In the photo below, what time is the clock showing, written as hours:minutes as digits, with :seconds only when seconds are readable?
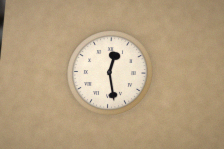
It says 12:28
